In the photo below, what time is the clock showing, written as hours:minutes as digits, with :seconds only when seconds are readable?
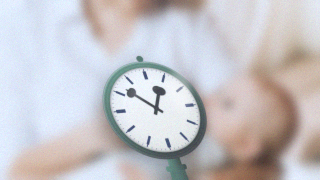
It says 12:52
